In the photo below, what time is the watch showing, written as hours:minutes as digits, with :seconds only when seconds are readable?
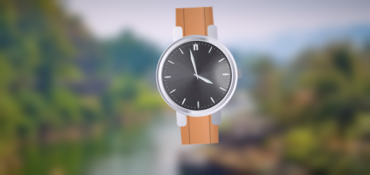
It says 3:58
